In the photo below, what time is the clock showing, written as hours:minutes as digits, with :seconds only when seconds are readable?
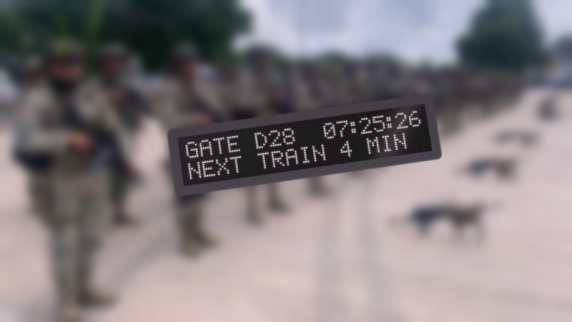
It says 7:25:26
